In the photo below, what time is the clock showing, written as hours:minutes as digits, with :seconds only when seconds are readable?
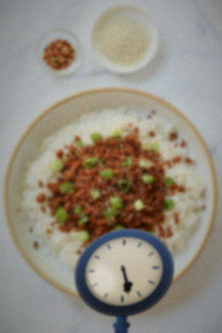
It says 5:28
